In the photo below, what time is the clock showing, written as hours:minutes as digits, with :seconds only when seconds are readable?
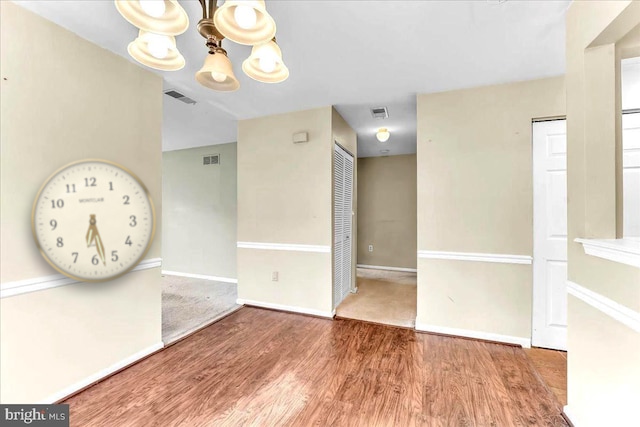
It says 6:28
